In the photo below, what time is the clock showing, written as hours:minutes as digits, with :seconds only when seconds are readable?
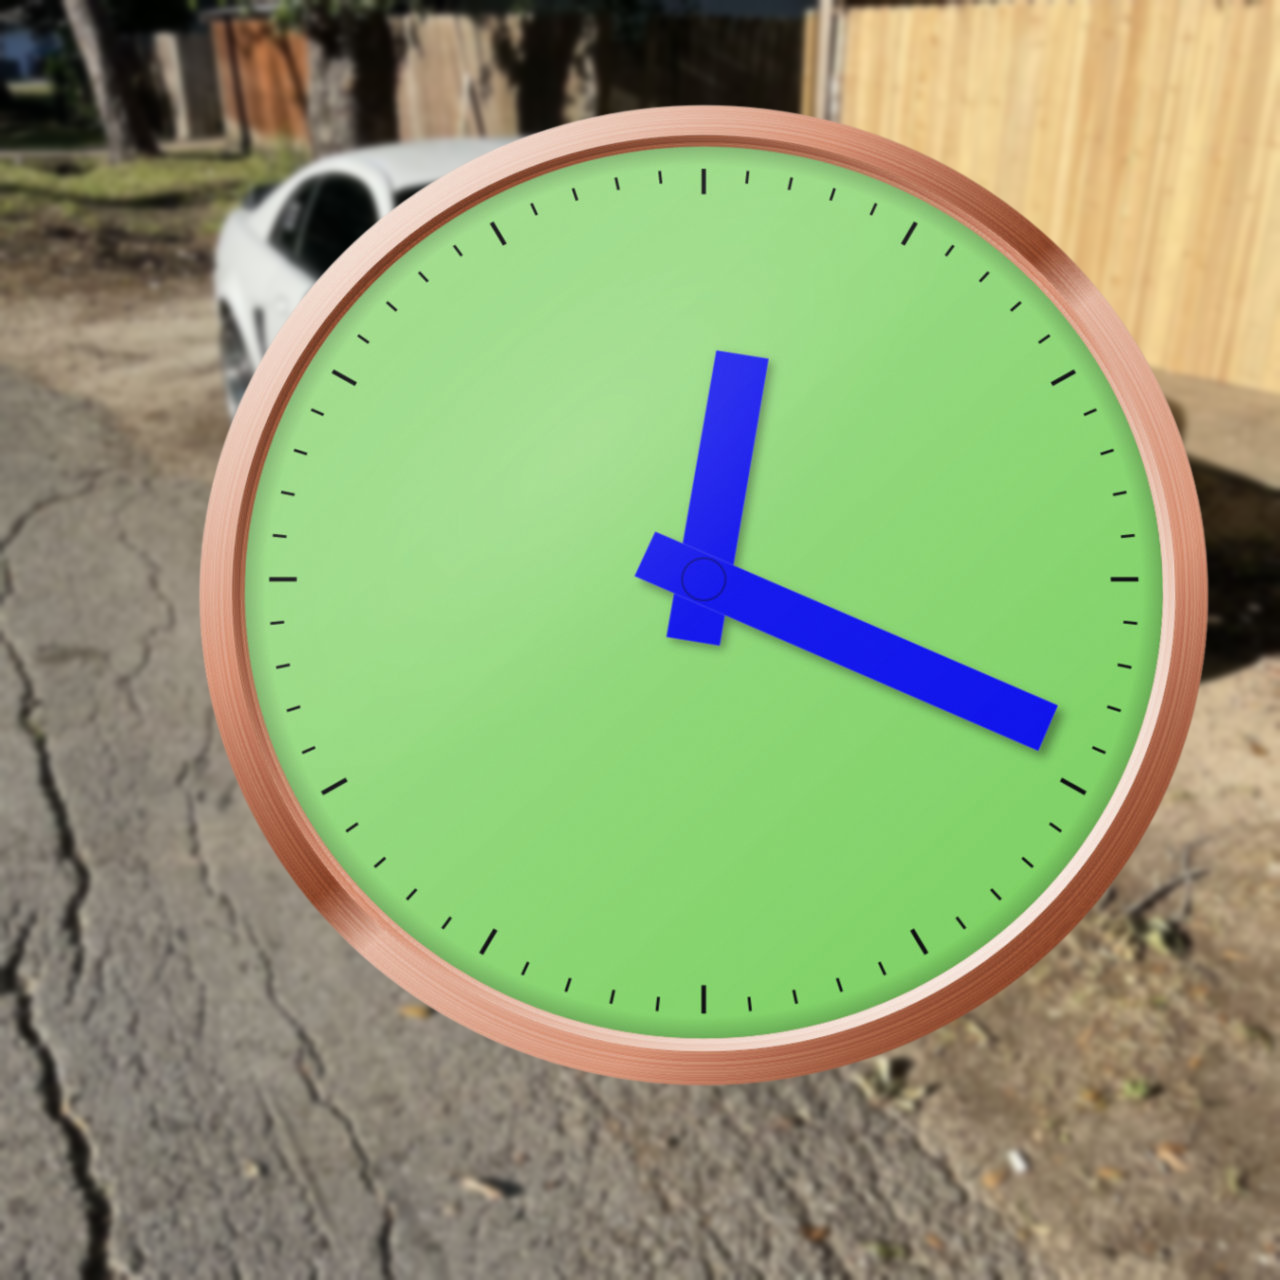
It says 12:19
